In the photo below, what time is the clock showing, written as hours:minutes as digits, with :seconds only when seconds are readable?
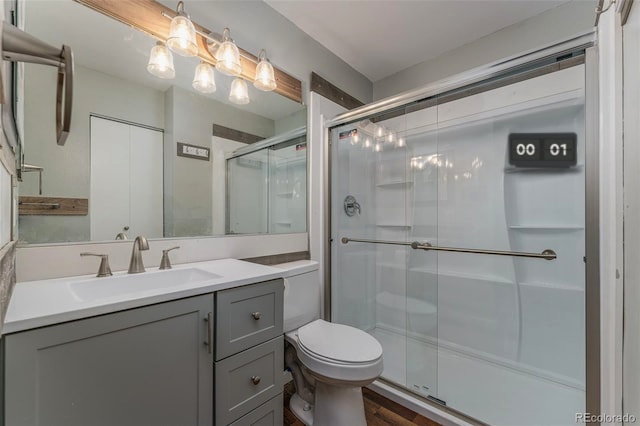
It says 0:01
